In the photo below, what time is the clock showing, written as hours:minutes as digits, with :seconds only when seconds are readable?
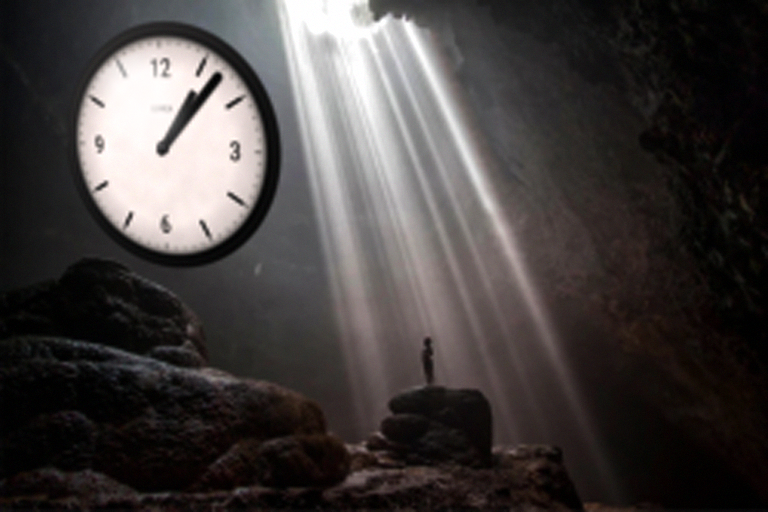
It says 1:07
